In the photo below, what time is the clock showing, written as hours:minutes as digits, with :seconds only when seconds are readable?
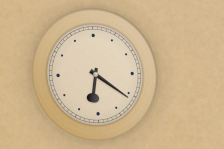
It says 6:21
